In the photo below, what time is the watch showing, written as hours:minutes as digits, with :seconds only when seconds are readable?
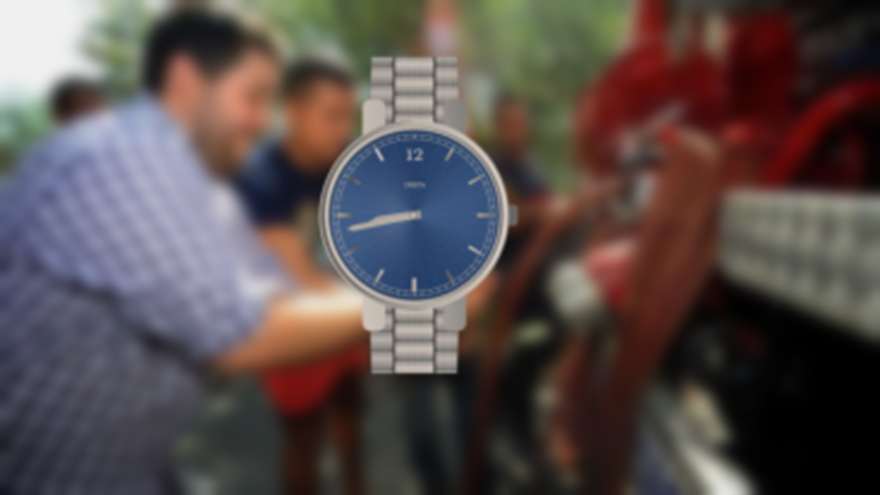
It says 8:43
